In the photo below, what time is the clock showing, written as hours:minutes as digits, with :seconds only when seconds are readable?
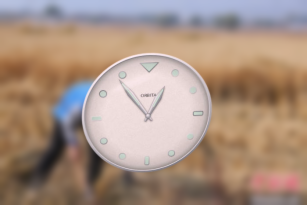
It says 12:54
